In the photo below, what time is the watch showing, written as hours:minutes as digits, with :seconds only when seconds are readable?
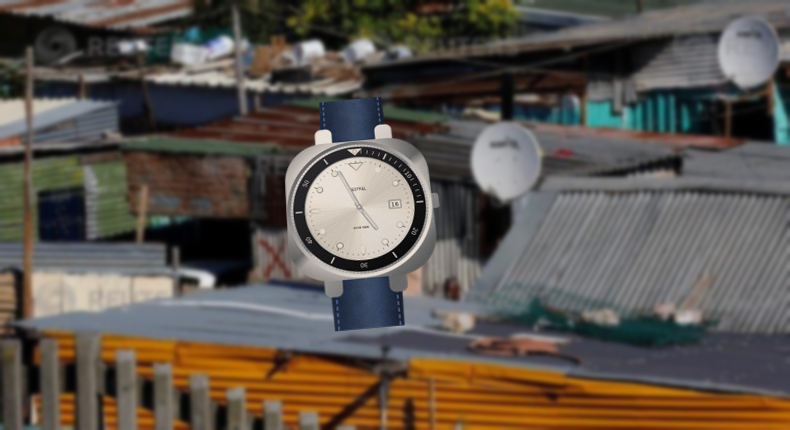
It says 4:56
